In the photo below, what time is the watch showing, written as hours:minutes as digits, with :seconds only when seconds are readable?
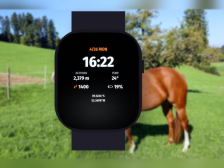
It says 16:22
